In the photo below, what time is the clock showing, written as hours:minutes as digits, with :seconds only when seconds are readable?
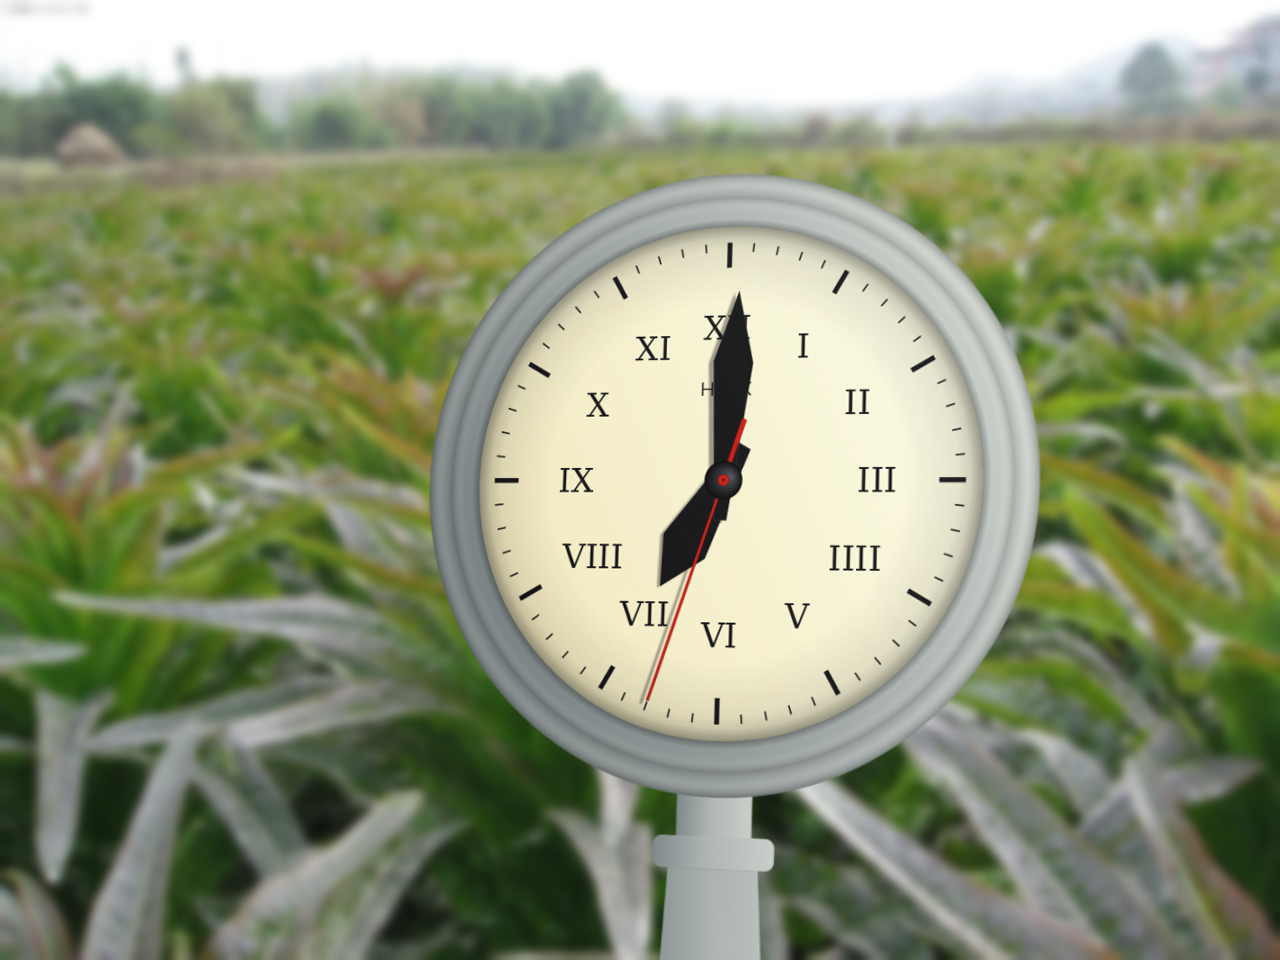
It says 7:00:33
